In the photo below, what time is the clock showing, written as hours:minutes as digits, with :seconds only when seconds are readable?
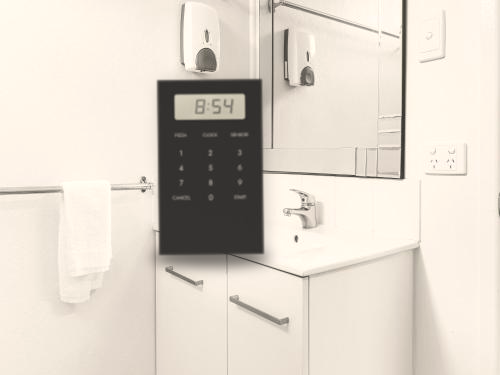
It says 8:54
